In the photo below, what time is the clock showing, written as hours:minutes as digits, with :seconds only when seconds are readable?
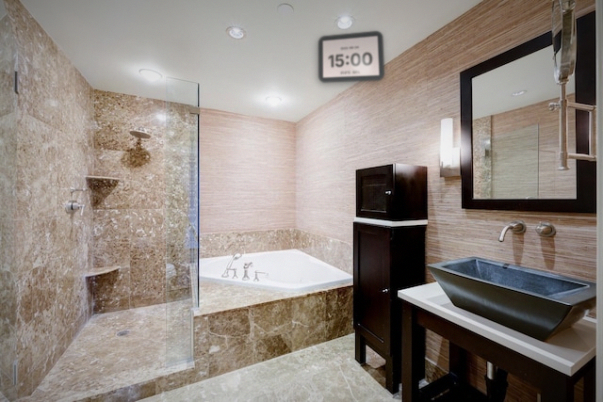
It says 15:00
